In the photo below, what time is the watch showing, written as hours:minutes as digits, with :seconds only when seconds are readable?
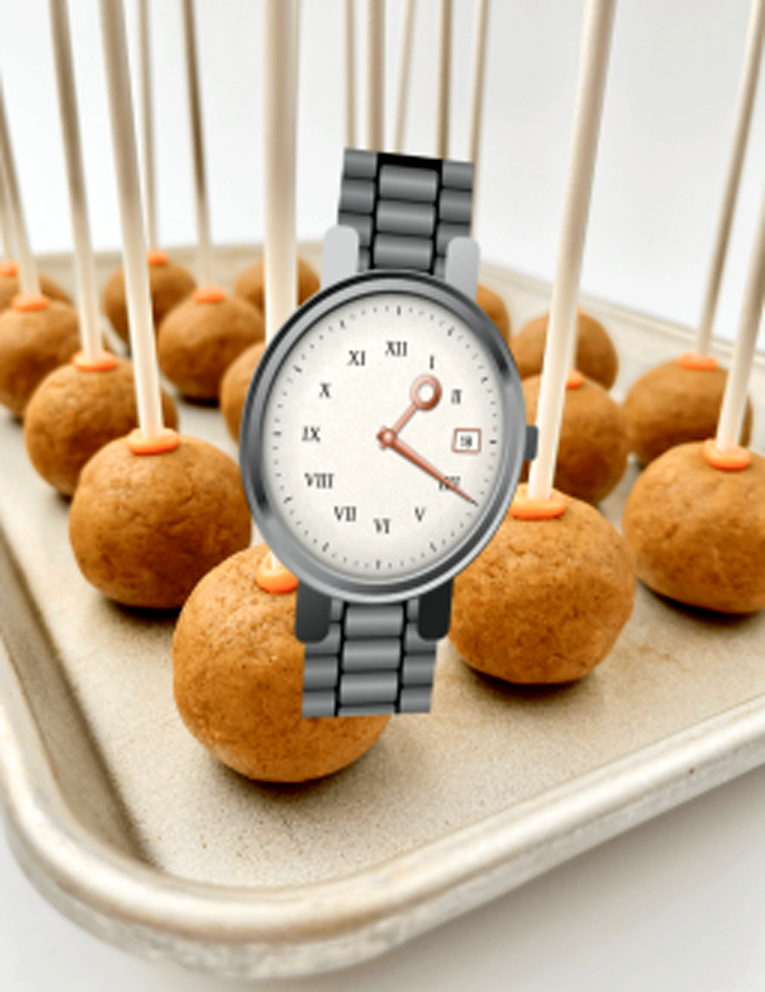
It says 1:20
